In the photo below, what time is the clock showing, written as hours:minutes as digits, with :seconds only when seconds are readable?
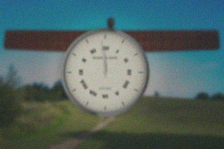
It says 11:59
